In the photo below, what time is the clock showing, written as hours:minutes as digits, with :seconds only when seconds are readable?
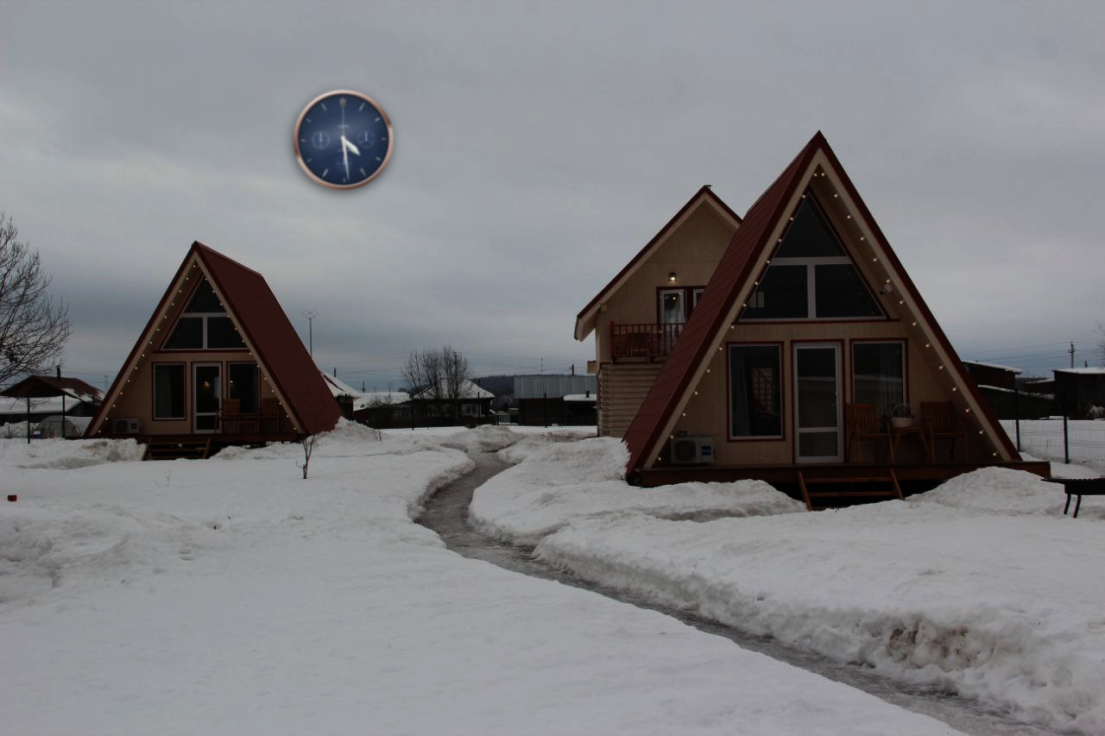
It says 4:29
